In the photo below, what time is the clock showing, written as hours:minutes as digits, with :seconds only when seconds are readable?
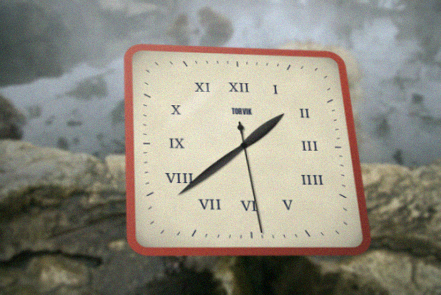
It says 1:38:29
